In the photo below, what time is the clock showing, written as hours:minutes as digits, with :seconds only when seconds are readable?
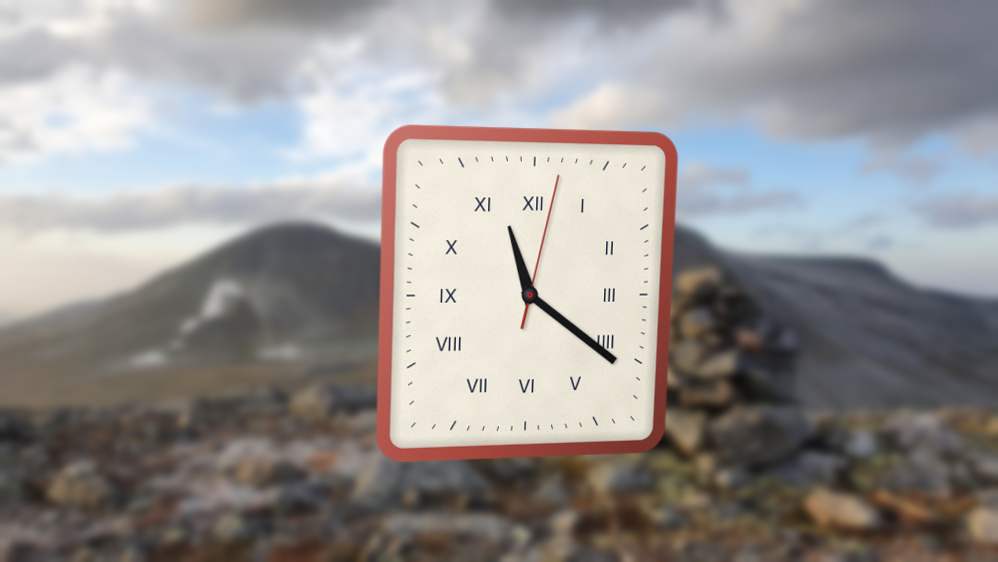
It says 11:21:02
